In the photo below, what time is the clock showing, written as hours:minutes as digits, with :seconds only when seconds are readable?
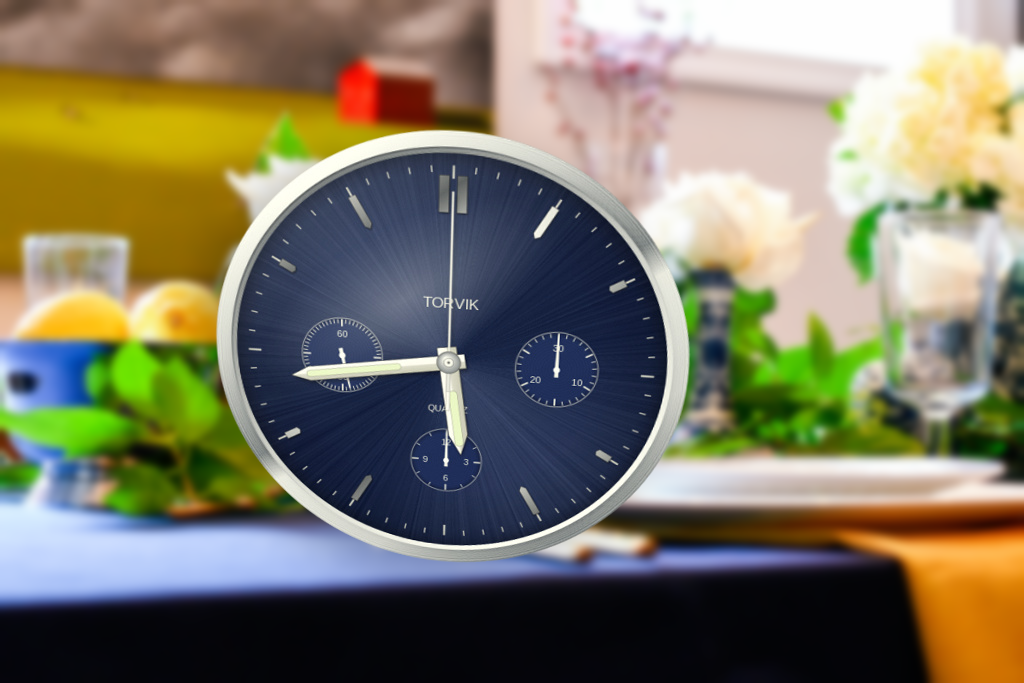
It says 5:43:28
